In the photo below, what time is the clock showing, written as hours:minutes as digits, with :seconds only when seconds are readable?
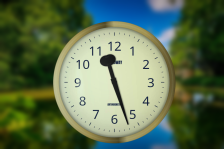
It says 11:27
